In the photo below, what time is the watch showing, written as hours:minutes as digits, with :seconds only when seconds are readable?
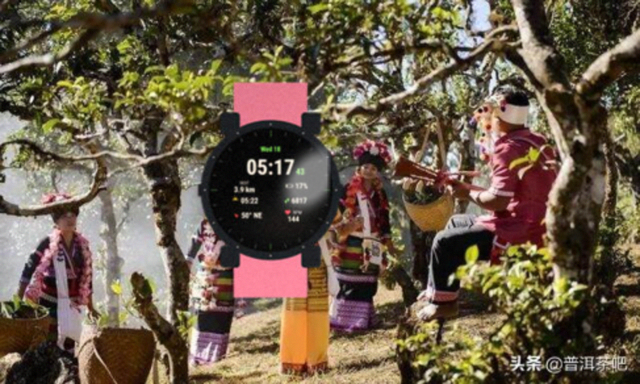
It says 5:17
